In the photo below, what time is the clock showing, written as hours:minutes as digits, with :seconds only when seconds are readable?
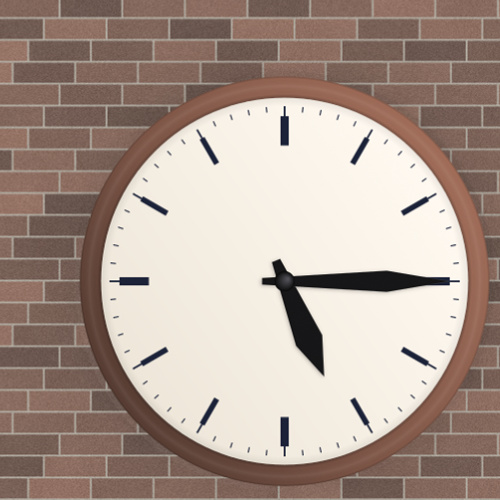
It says 5:15
